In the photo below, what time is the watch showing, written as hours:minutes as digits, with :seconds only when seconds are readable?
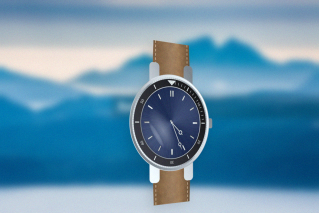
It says 4:26
